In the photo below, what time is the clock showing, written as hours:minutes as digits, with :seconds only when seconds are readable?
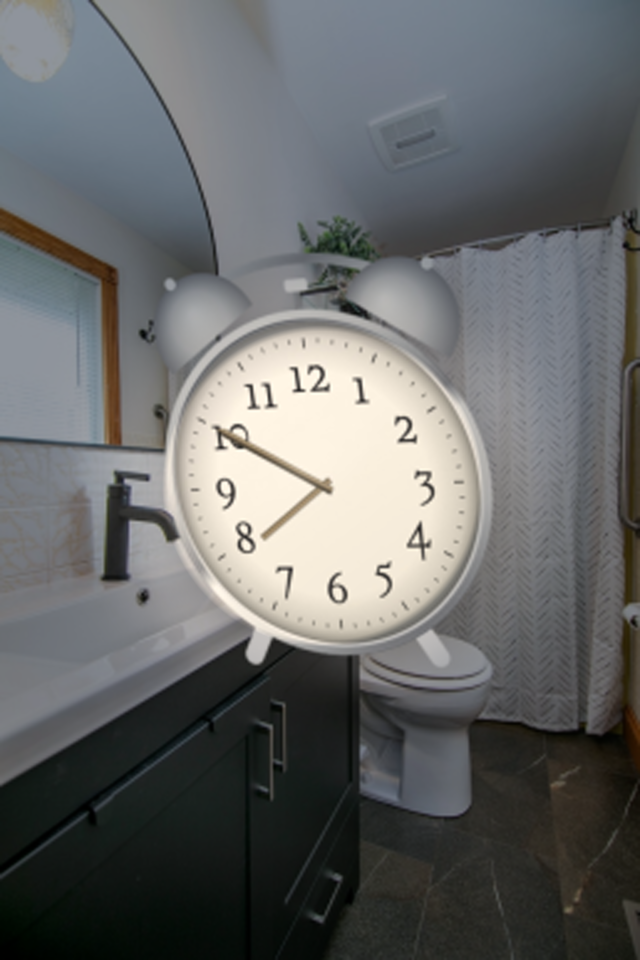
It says 7:50
